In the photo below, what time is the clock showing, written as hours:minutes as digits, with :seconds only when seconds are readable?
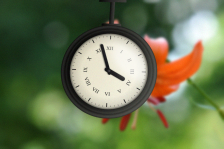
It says 3:57
